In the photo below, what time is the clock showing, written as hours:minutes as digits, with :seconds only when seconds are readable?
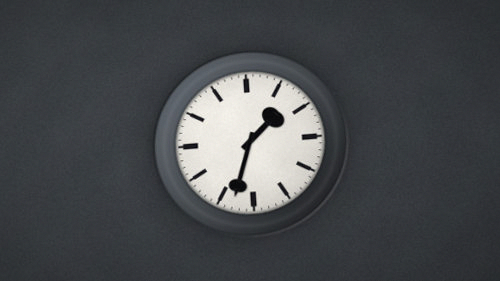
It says 1:33
